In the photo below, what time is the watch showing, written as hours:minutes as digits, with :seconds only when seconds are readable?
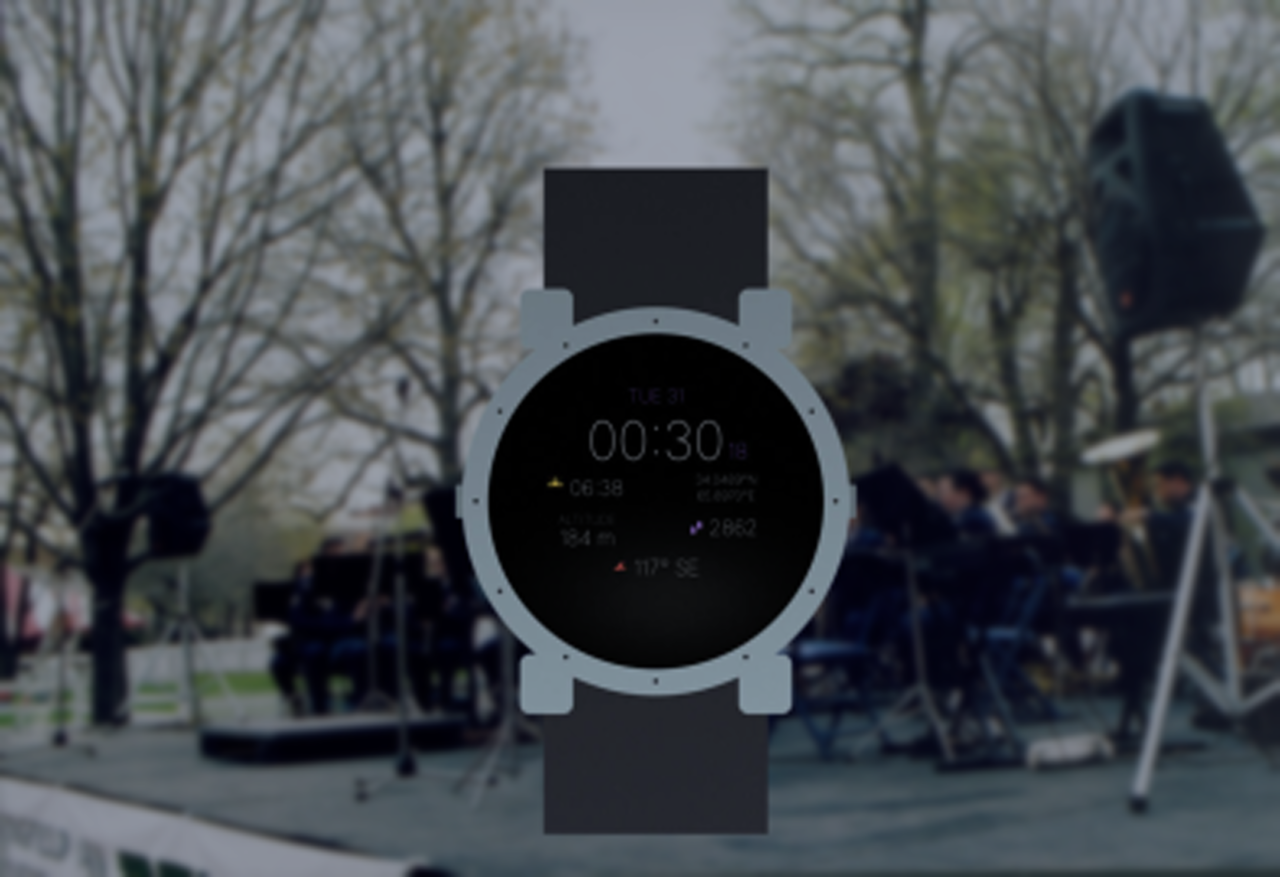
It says 0:30
